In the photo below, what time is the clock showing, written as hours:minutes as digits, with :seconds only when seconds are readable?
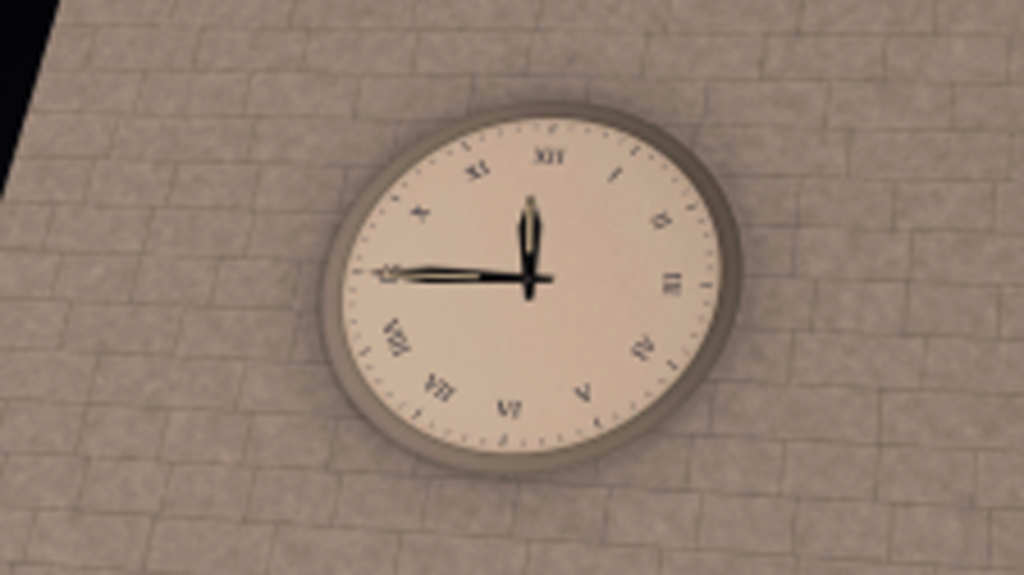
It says 11:45
